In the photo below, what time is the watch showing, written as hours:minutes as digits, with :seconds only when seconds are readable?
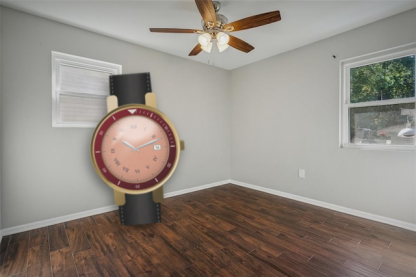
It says 10:12
